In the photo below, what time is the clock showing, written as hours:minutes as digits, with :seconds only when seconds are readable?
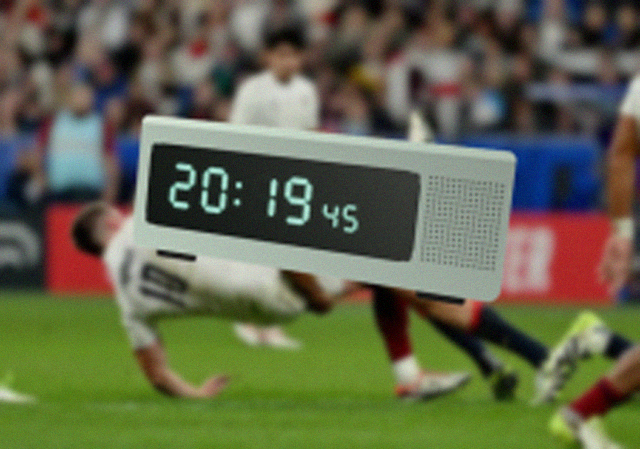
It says 20:19:45
